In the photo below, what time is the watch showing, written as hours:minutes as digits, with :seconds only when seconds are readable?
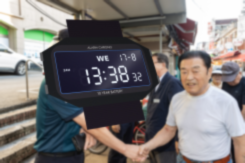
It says 13:38
